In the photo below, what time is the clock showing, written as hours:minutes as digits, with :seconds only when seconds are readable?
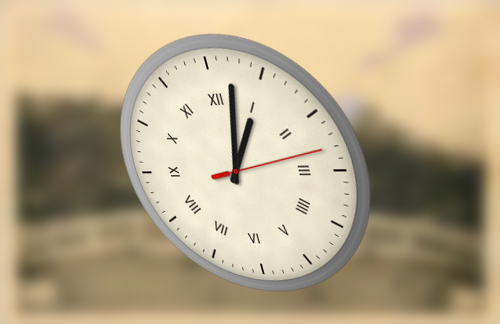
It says 1:02:13
